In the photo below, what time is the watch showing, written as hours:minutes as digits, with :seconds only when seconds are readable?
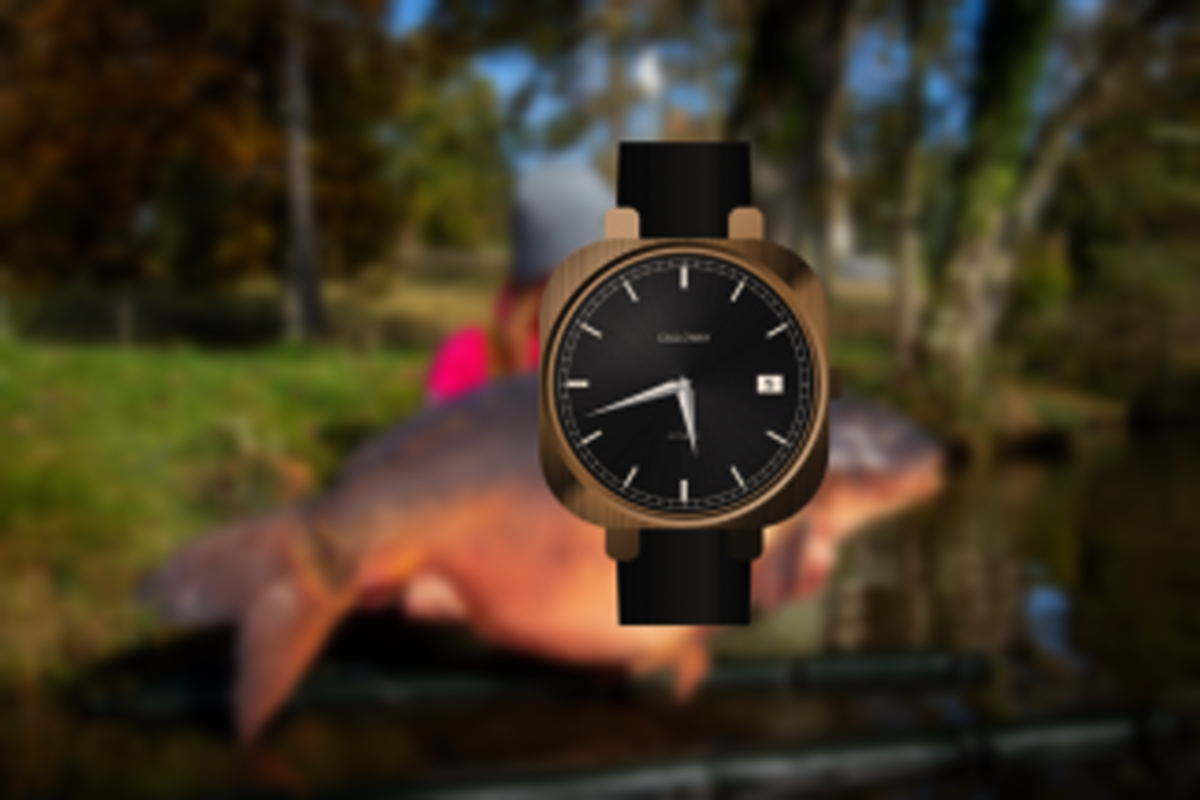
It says 5:42
